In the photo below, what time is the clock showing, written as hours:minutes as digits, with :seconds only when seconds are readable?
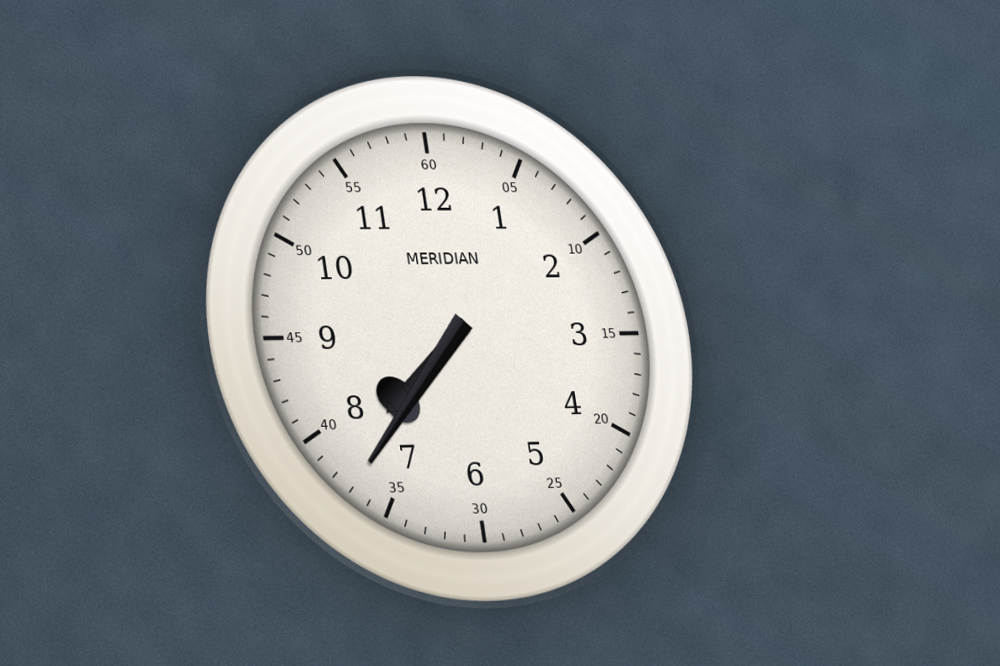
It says 7:37
